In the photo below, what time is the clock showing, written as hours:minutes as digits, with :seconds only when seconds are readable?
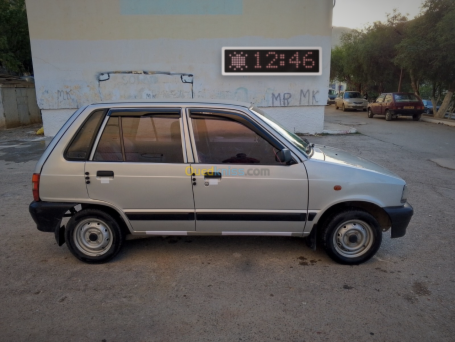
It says 12:46
